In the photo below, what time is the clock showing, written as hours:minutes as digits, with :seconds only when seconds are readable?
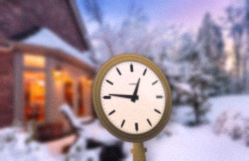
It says 12:46
